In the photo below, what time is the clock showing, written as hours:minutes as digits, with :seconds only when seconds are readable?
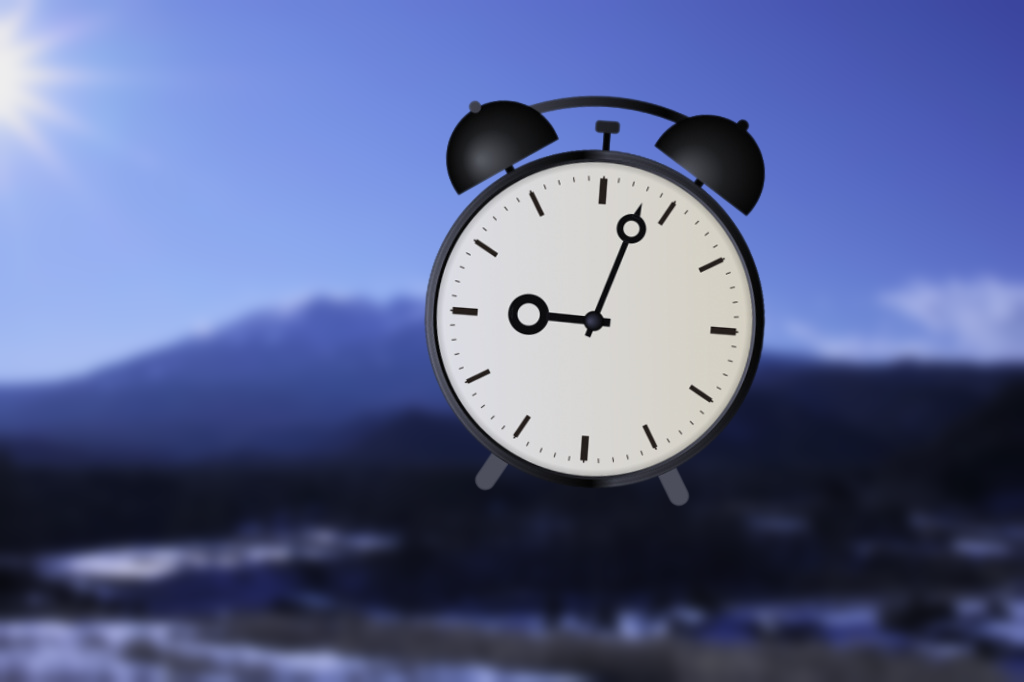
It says 9:03
